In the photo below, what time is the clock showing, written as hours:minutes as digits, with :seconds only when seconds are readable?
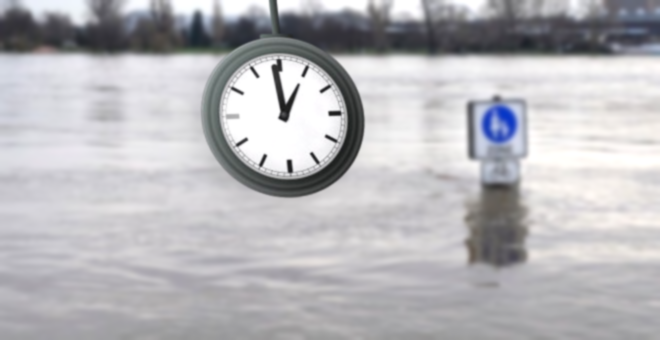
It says 12:59
